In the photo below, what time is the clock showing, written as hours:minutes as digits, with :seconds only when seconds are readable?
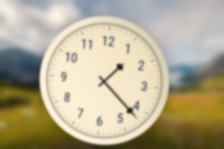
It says 1:22
